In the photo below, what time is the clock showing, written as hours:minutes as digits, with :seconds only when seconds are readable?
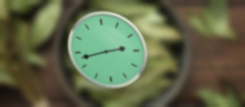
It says 2:43
